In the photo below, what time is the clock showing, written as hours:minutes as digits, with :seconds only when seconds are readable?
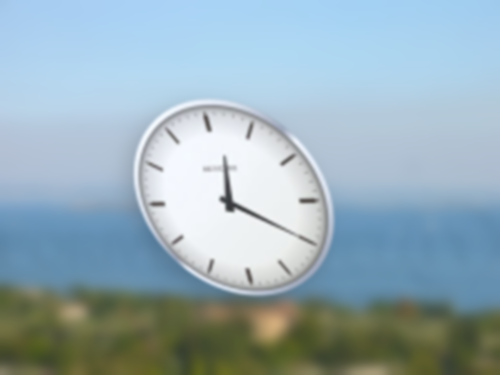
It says 12:20
